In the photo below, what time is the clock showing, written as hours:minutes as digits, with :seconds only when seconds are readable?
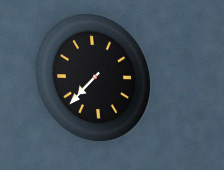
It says 7:38
